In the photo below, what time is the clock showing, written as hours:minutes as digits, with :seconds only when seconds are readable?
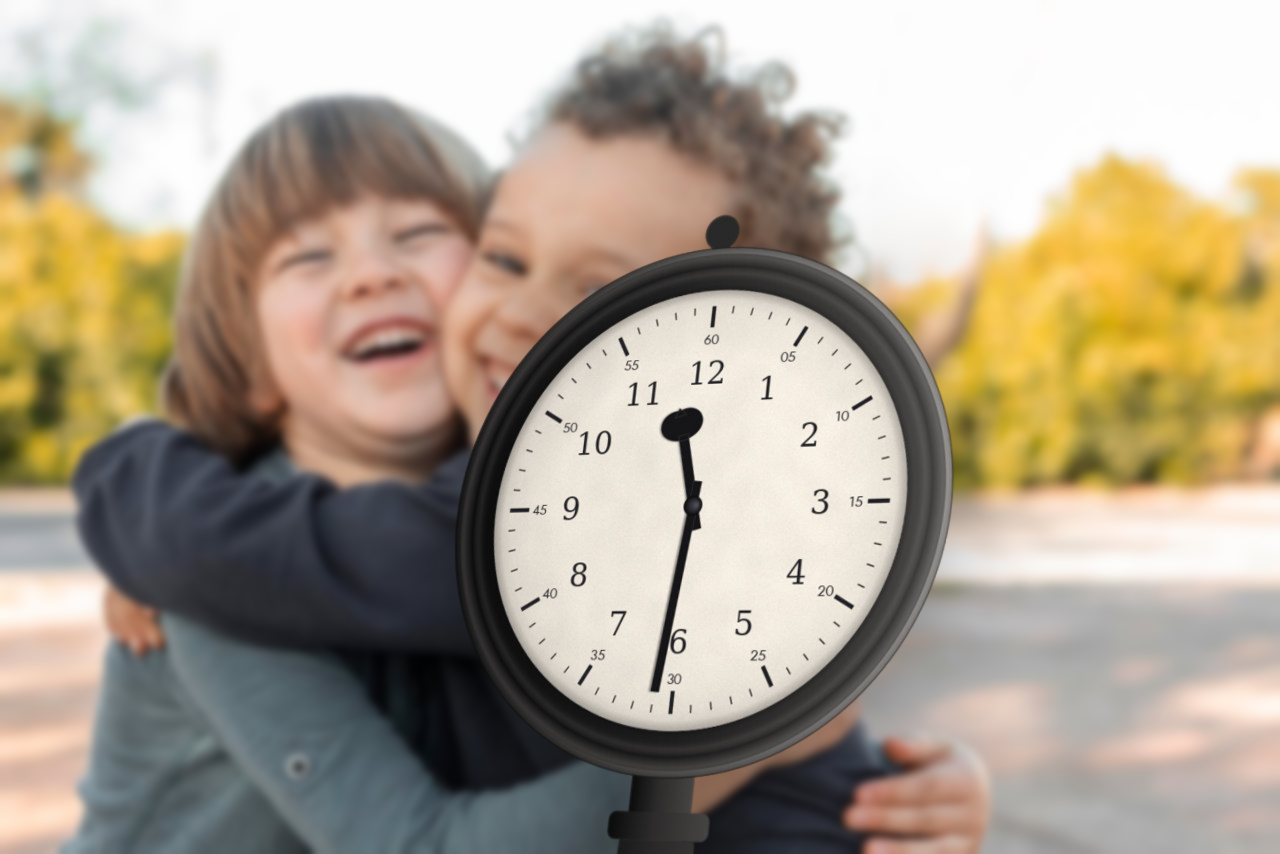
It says 11:31
